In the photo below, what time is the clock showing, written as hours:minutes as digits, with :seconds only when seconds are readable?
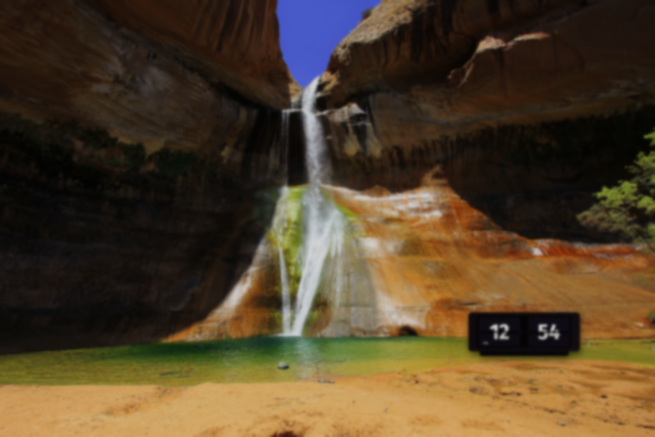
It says 12:54
